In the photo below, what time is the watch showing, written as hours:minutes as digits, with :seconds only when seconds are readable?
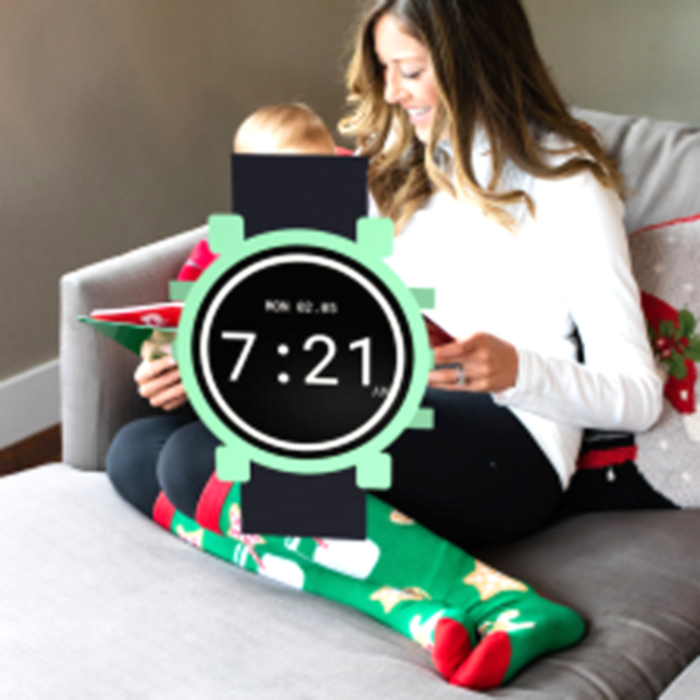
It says 7:21
